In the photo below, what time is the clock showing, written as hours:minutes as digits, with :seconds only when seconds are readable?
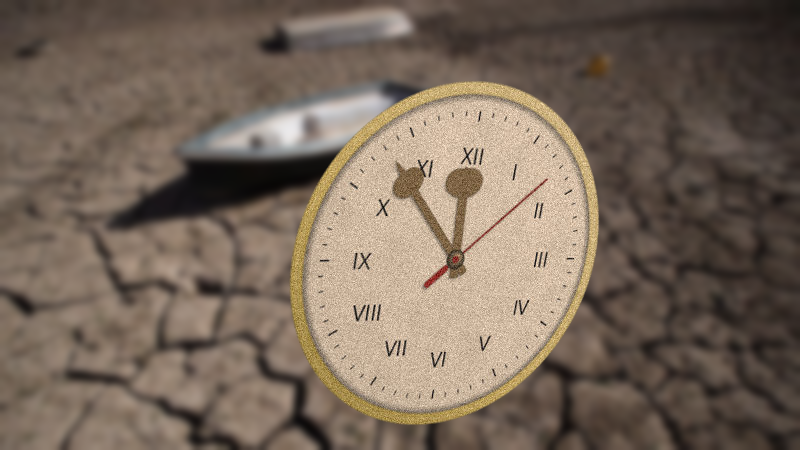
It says 11:53:08
